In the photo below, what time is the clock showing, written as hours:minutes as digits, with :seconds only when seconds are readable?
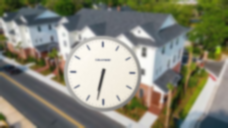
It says 6:32
